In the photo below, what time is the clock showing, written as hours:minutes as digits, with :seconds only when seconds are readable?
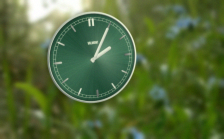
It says 2:05
